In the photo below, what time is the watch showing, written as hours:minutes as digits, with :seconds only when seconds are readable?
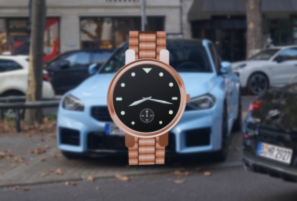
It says 8:17
